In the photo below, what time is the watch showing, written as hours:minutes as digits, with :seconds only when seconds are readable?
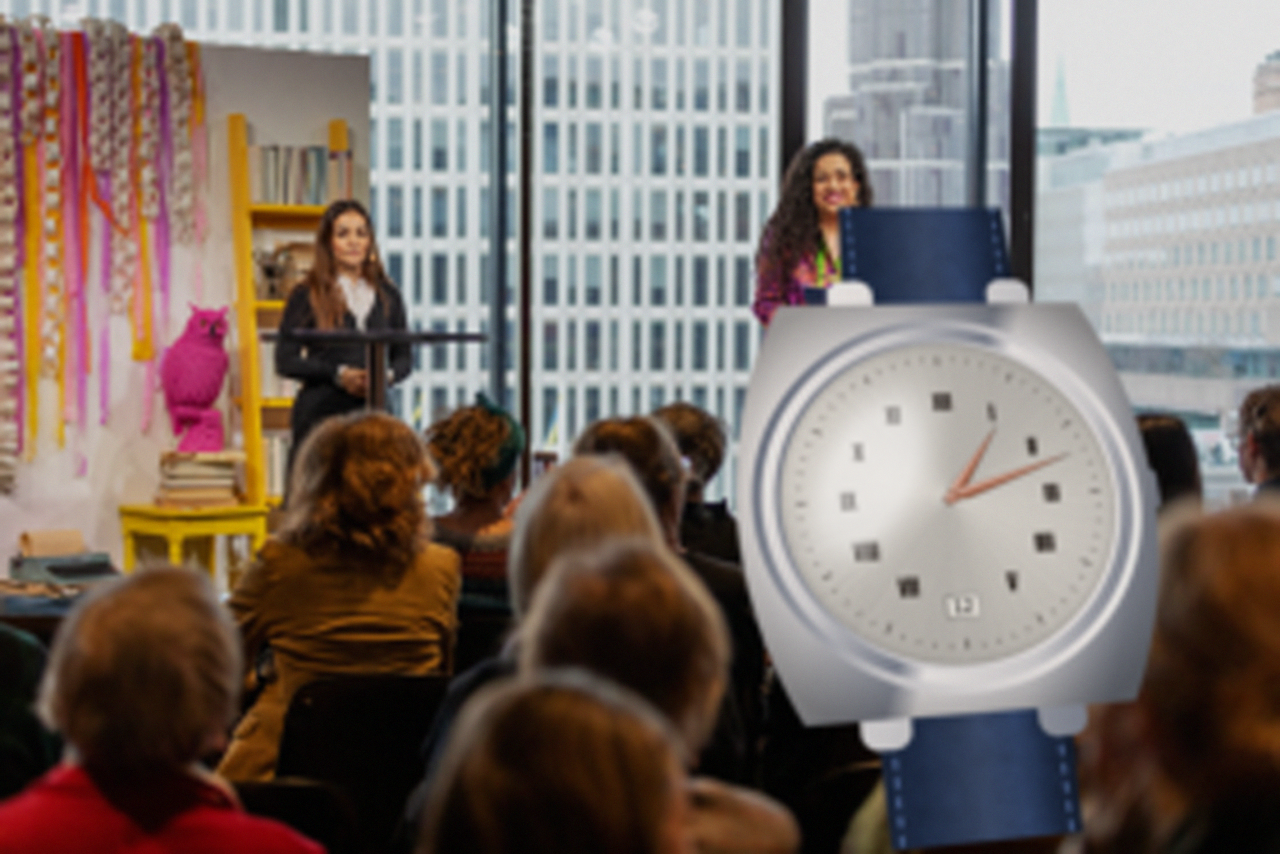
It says 1:12
